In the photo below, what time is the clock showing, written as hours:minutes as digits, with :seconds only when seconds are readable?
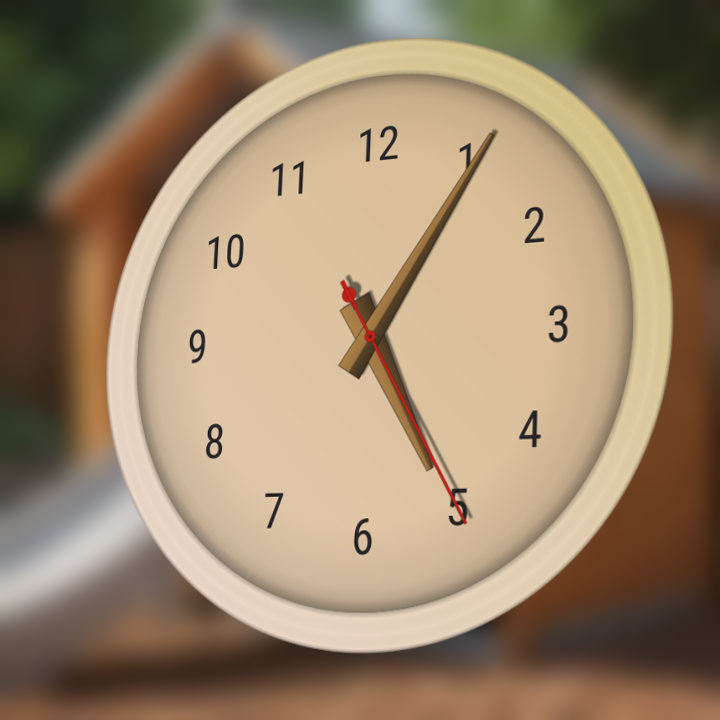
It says 5:05:25
